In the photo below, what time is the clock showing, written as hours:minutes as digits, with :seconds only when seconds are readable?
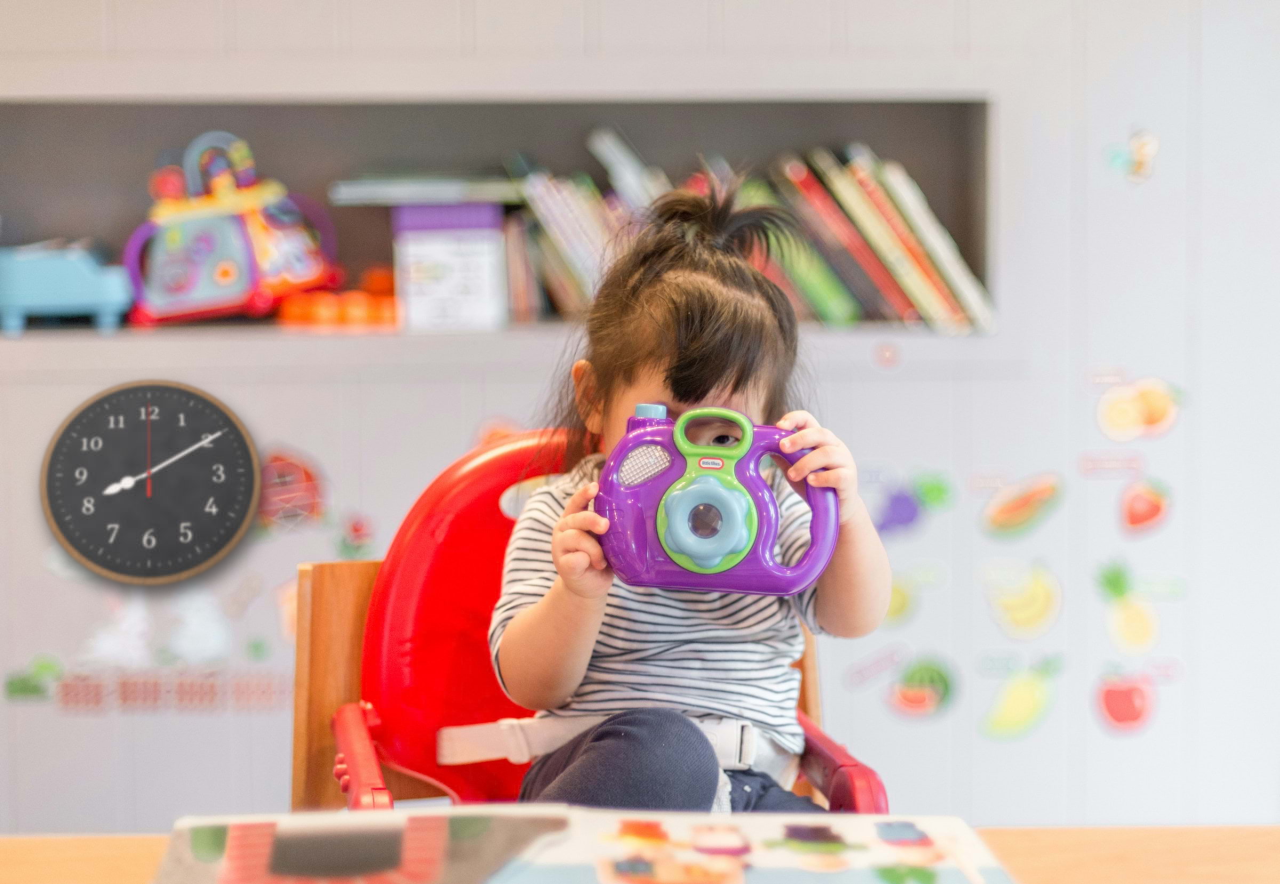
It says 8:10:00
